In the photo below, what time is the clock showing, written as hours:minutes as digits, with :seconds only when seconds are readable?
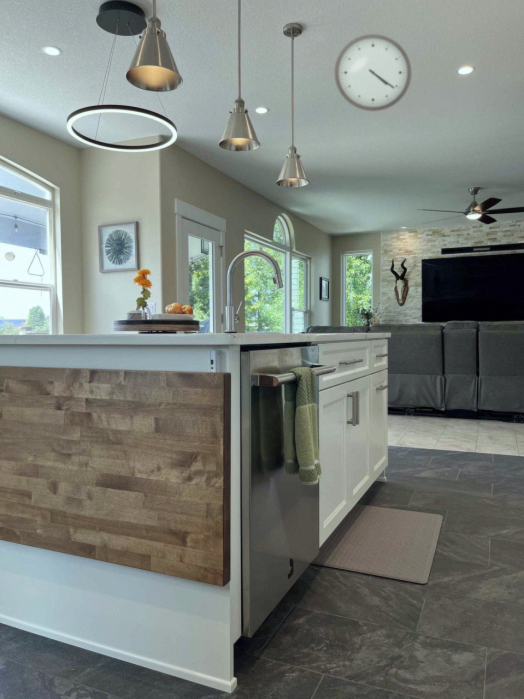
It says 4:21
